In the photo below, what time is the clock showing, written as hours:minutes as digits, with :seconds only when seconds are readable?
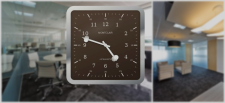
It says 4:48
